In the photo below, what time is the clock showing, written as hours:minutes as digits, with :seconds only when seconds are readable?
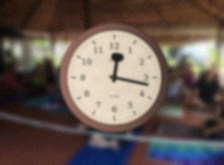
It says 12:17
